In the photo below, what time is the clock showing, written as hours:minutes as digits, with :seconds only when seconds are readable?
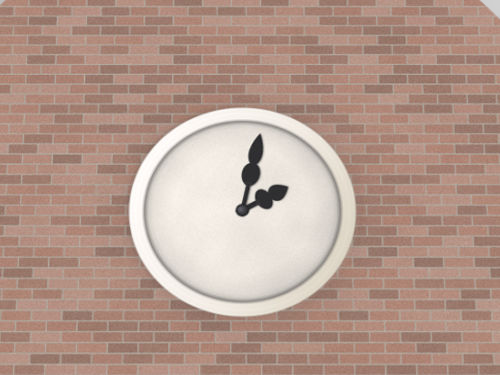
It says 2:02
